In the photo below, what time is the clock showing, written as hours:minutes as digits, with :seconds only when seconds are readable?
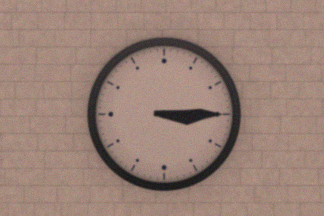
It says 3:15
